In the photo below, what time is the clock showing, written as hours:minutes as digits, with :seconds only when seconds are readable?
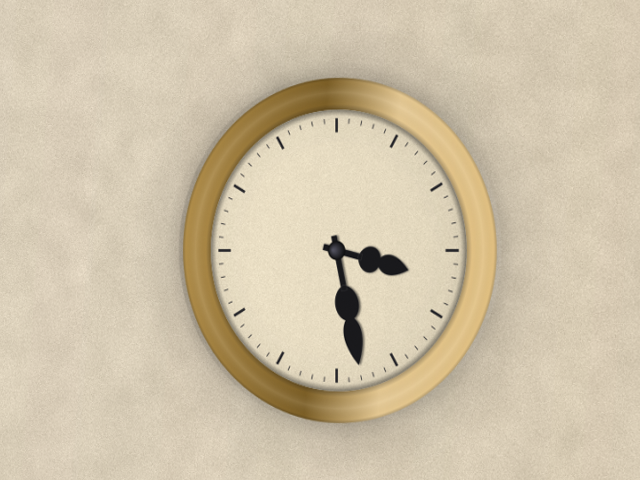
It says 3:28
